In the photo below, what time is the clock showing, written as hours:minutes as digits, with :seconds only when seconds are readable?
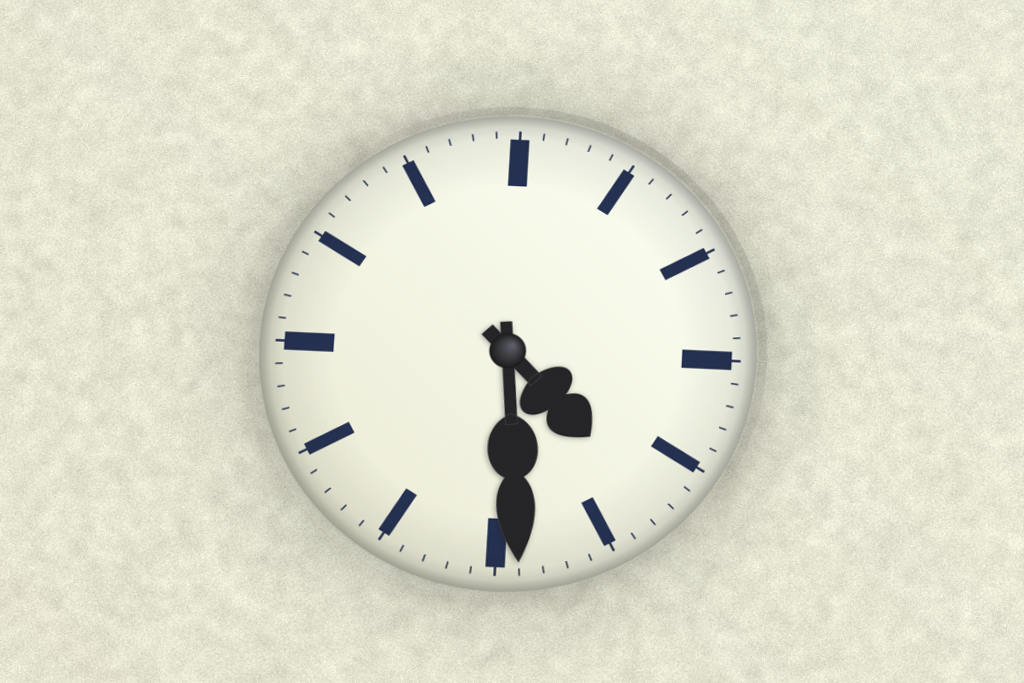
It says 4:29
